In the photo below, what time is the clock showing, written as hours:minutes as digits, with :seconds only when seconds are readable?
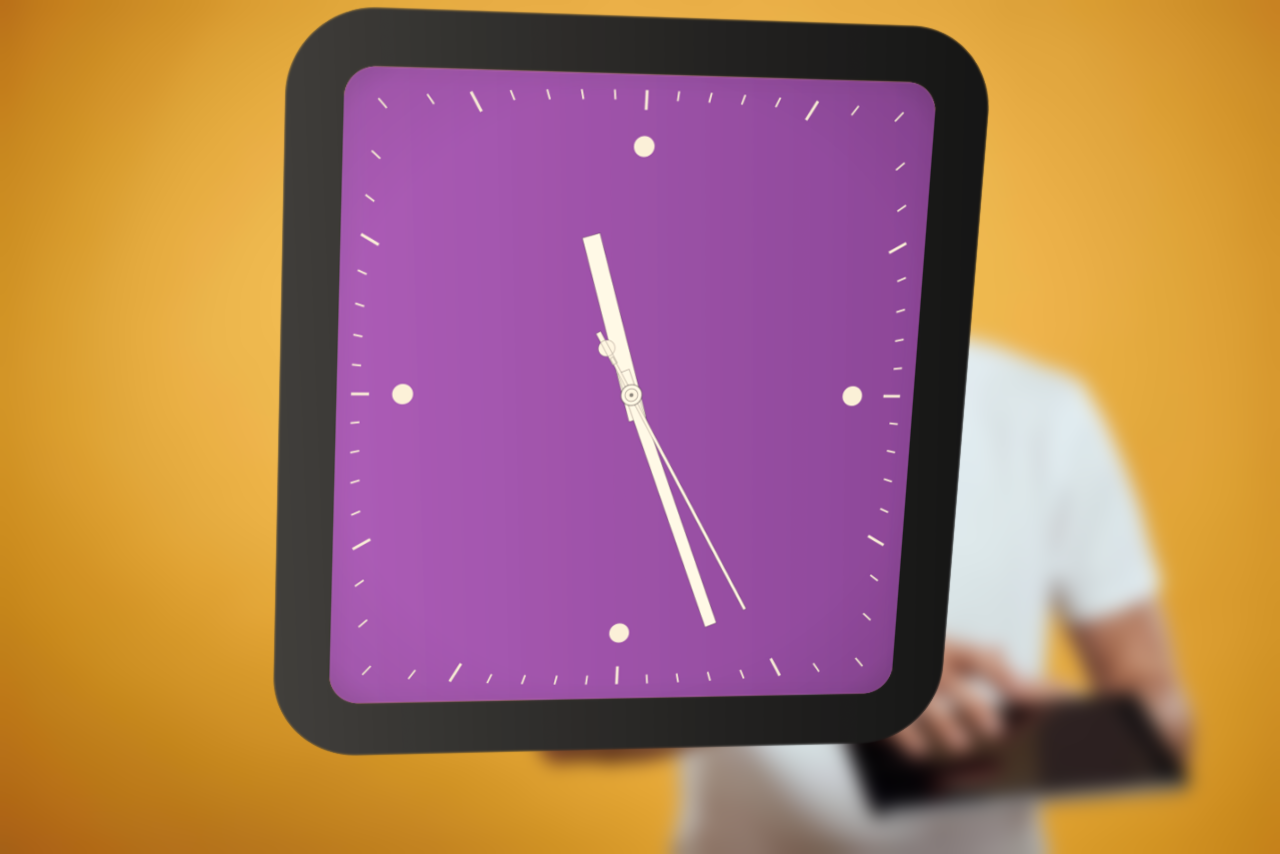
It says 11:26:25
